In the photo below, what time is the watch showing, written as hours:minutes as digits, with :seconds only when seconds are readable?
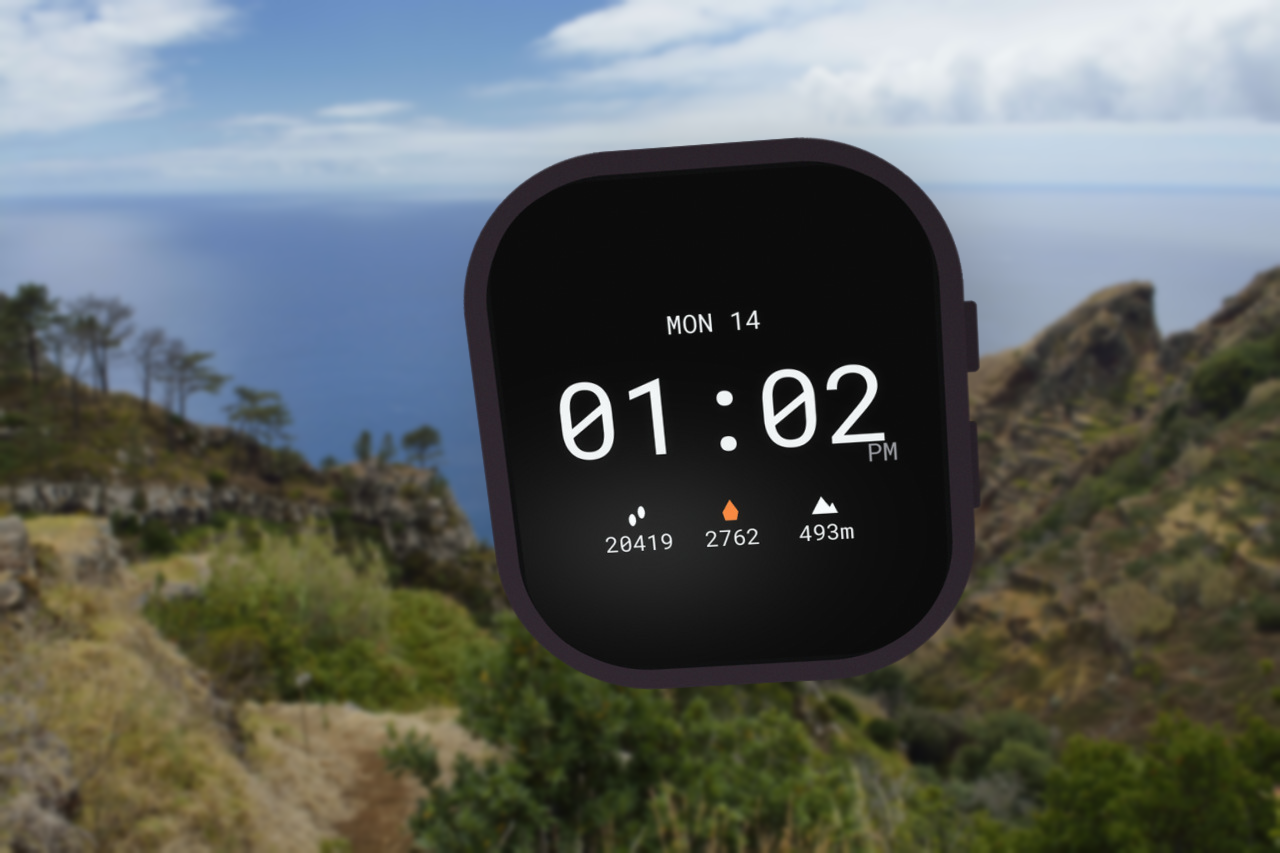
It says 1:02
